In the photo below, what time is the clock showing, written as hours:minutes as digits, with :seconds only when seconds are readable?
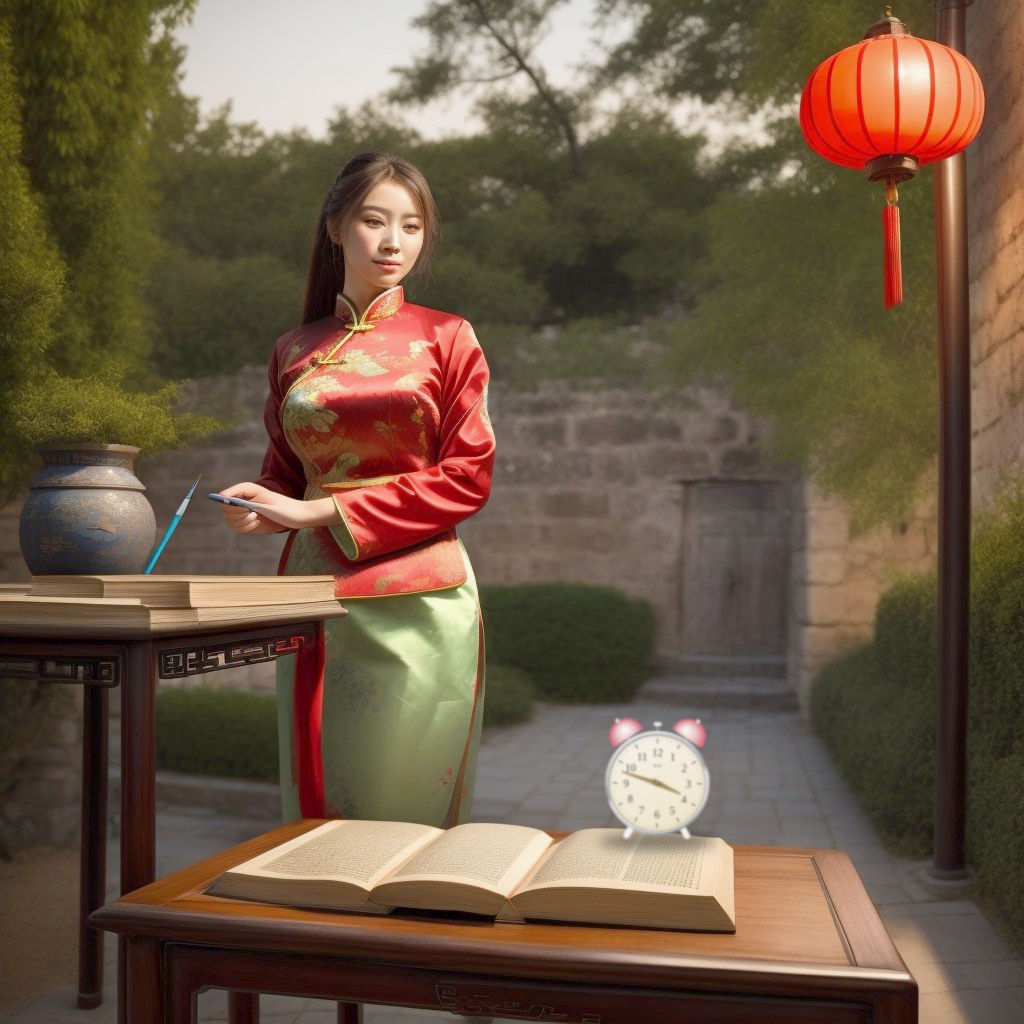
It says 3:48
